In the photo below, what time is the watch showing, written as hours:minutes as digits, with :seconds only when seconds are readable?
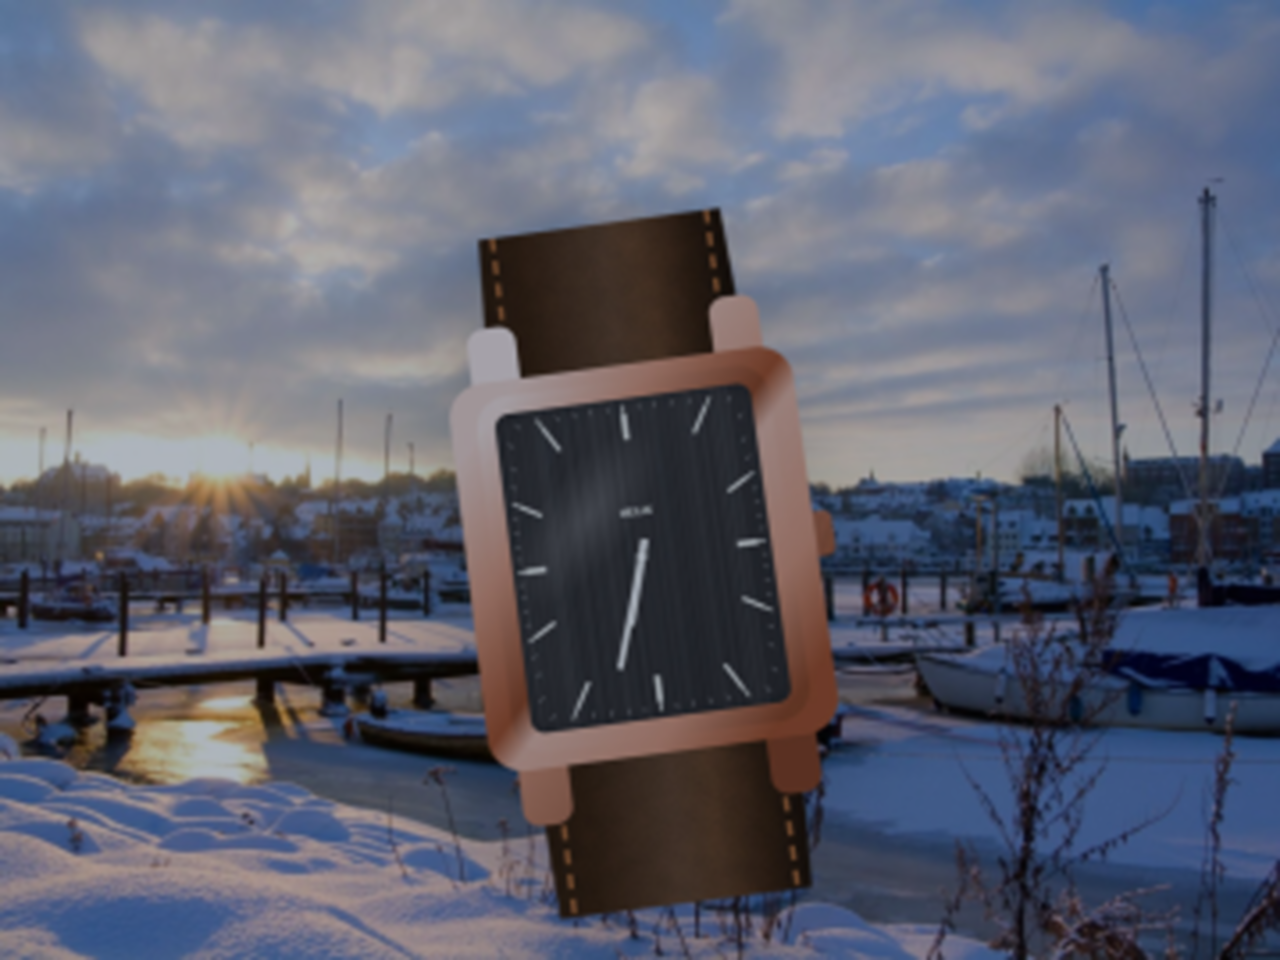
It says 6:33
